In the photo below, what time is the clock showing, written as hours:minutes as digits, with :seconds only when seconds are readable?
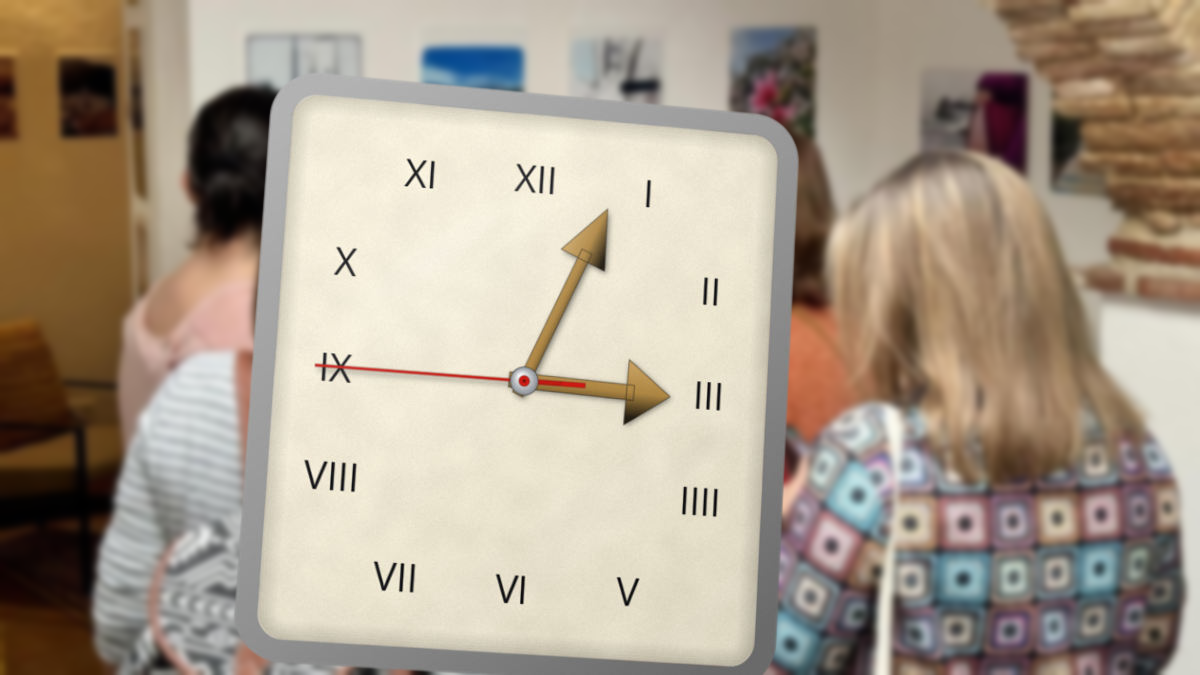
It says 3:03:45
